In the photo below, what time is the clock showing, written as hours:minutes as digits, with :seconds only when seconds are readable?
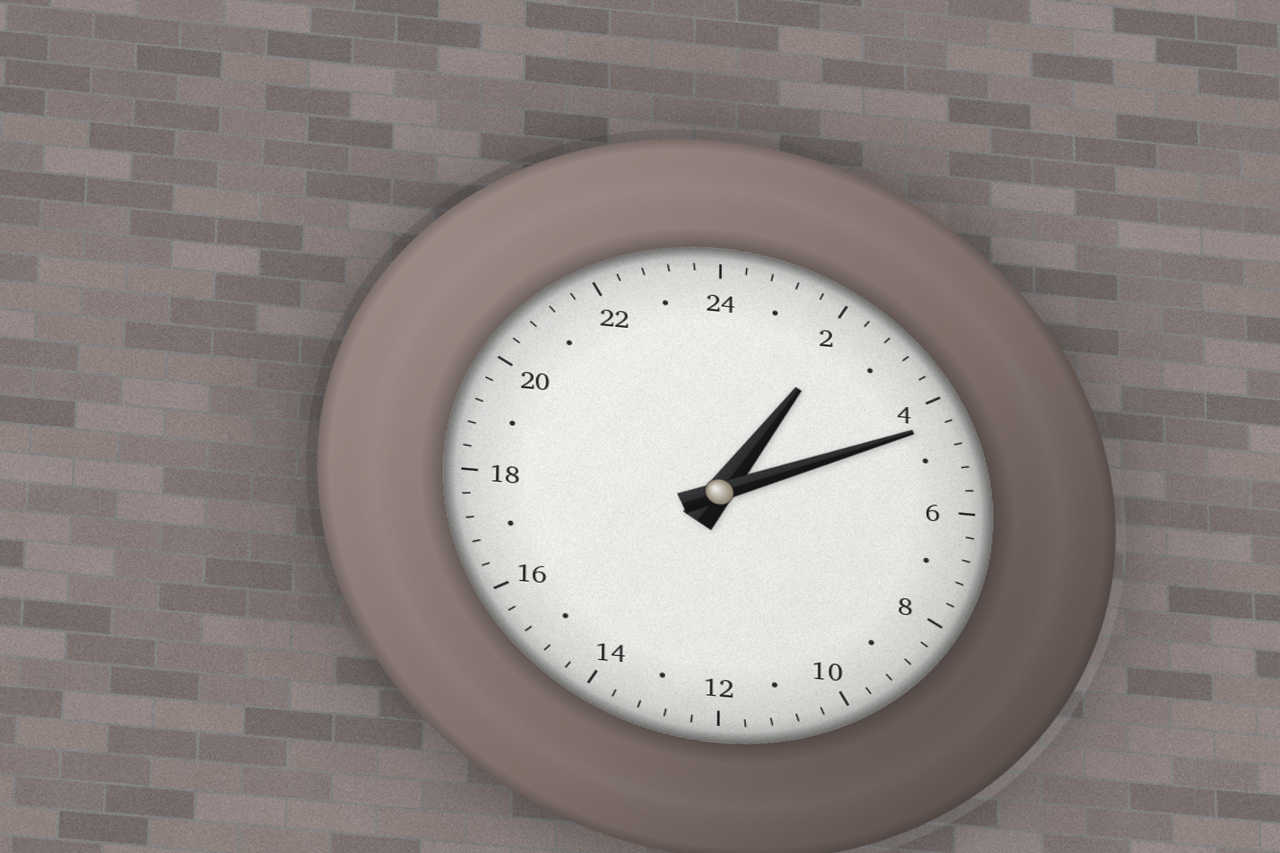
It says 2:11
